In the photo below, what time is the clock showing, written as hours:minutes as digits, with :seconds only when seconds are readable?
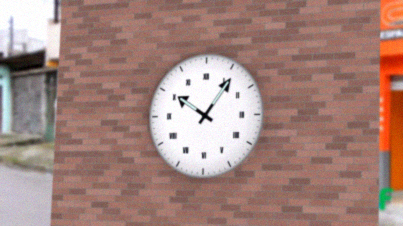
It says 10:06
